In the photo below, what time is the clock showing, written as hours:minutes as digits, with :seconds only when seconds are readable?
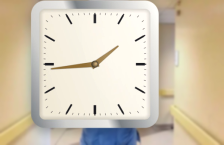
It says 1:44
